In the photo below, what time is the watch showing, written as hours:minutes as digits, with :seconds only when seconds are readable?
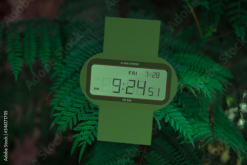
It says 9:24:51
